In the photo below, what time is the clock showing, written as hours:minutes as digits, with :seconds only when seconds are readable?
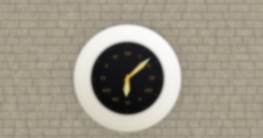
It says 6:08
